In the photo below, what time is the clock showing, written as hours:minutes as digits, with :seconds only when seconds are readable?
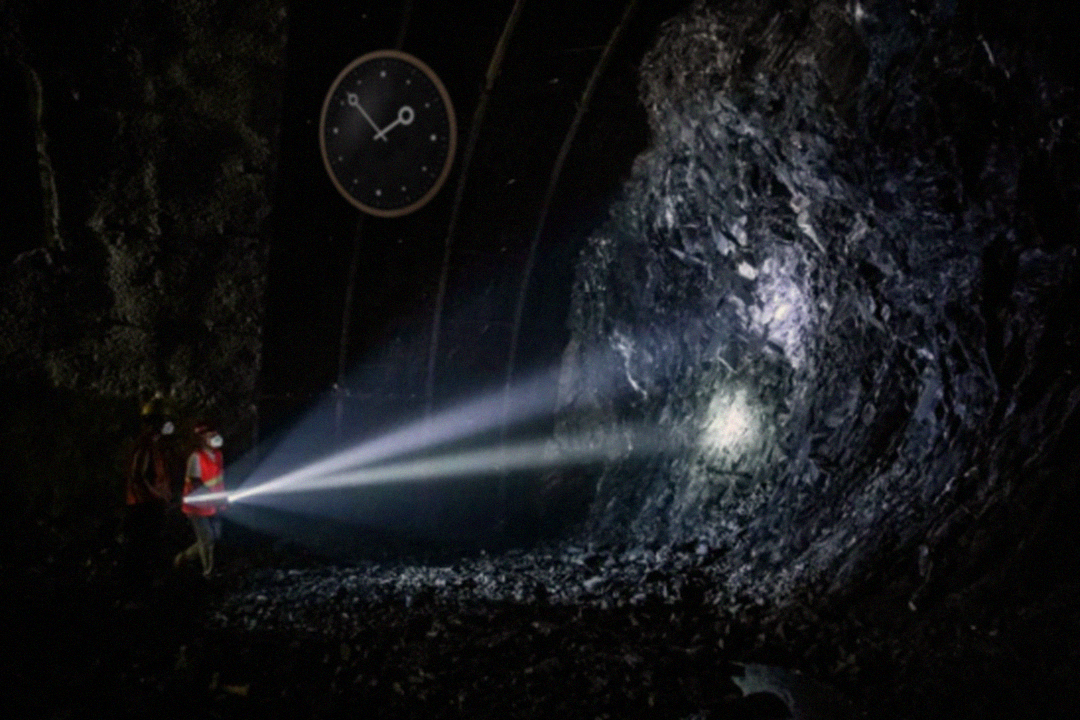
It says 1:52
